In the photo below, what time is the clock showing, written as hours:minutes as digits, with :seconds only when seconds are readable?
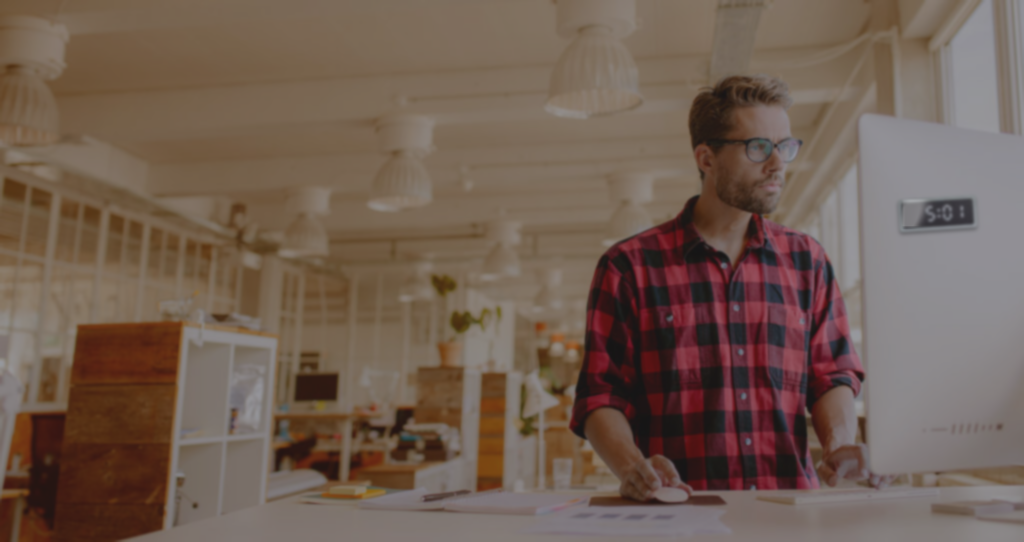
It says 5:01
